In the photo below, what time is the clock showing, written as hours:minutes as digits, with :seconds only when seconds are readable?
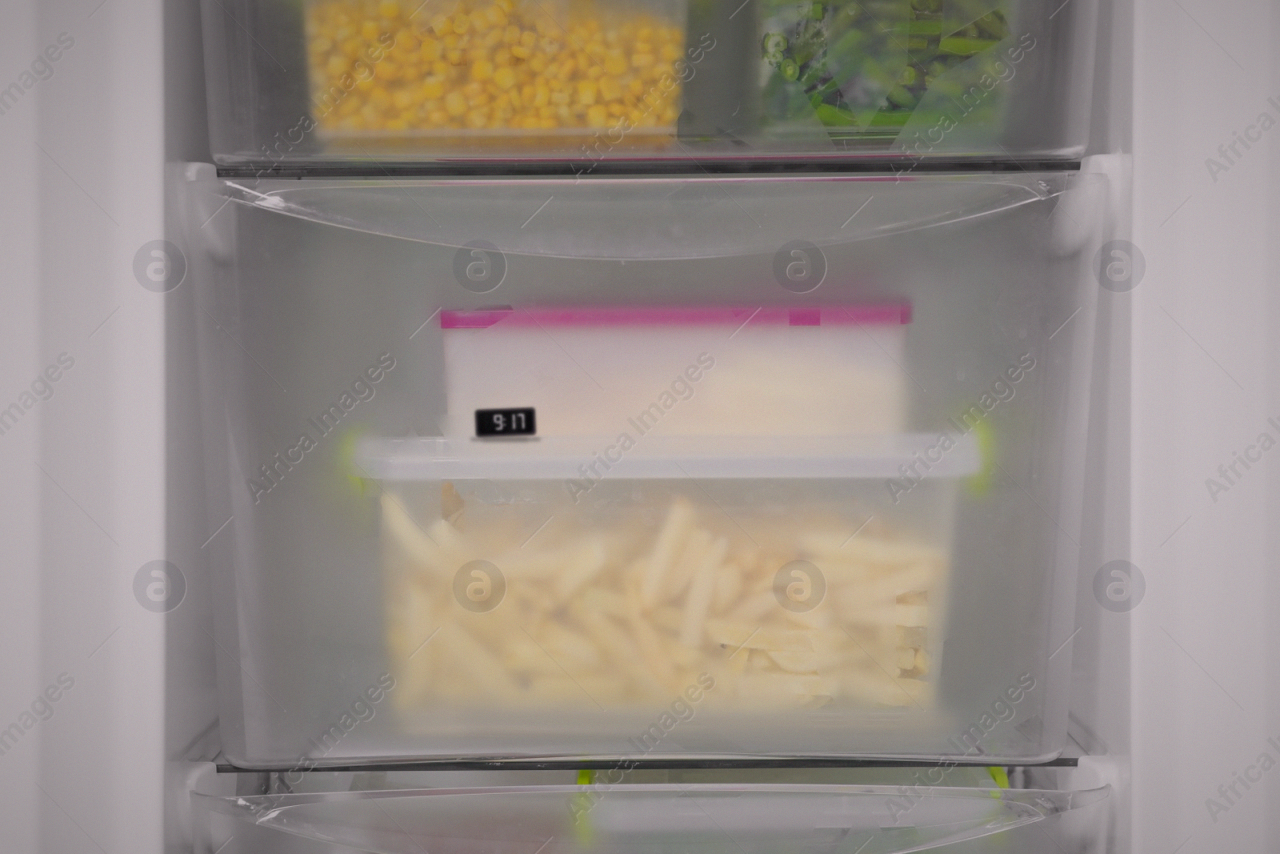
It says 9:17
